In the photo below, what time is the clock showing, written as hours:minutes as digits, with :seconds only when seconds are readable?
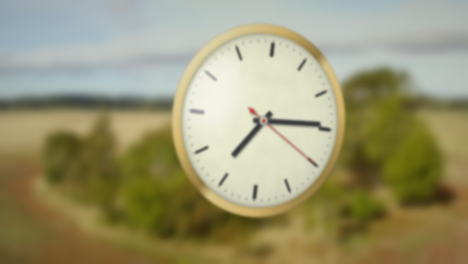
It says 7:14:20
